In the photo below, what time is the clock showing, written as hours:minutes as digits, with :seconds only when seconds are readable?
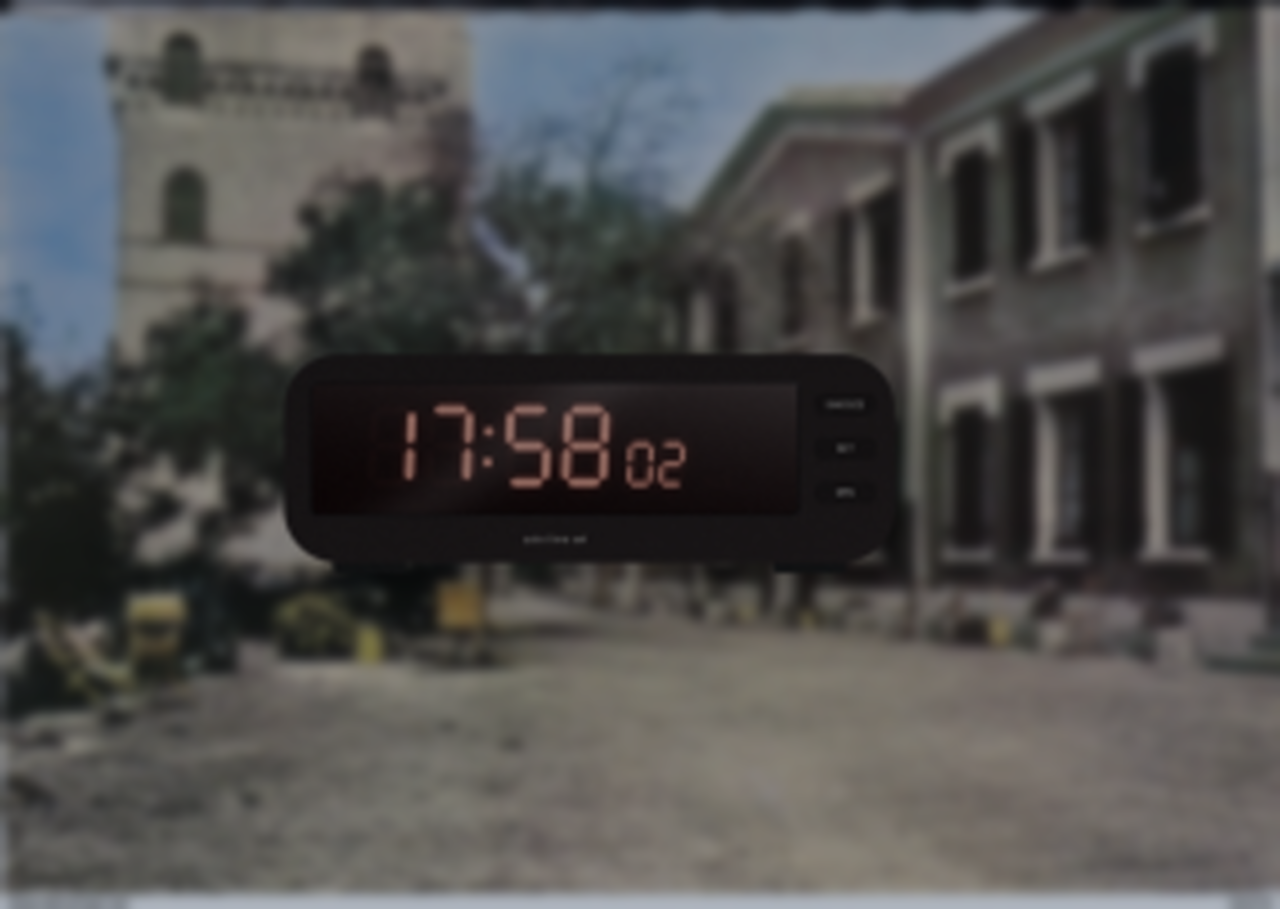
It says 17:58:02
